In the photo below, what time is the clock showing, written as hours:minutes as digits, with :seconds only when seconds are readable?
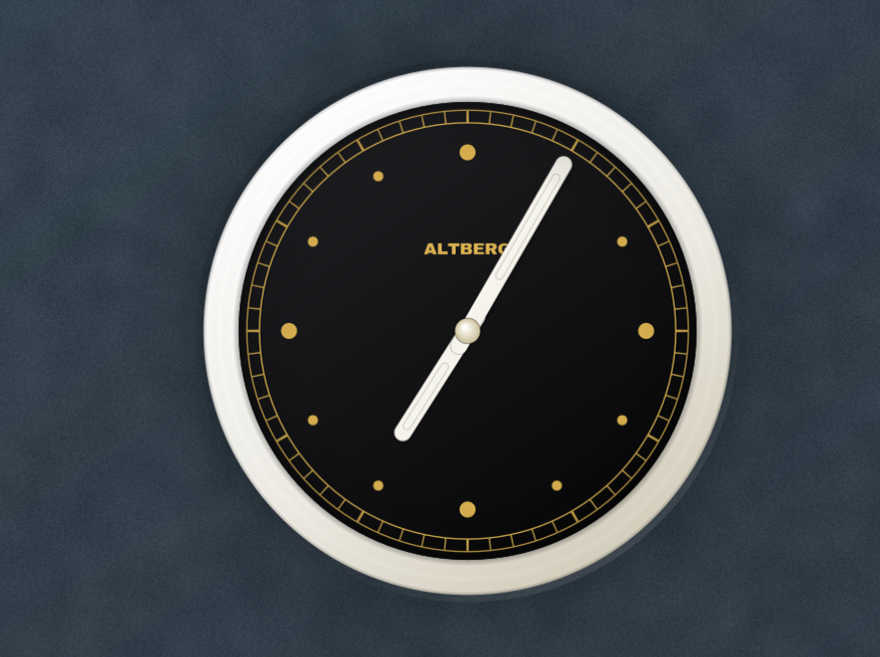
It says 7:05
